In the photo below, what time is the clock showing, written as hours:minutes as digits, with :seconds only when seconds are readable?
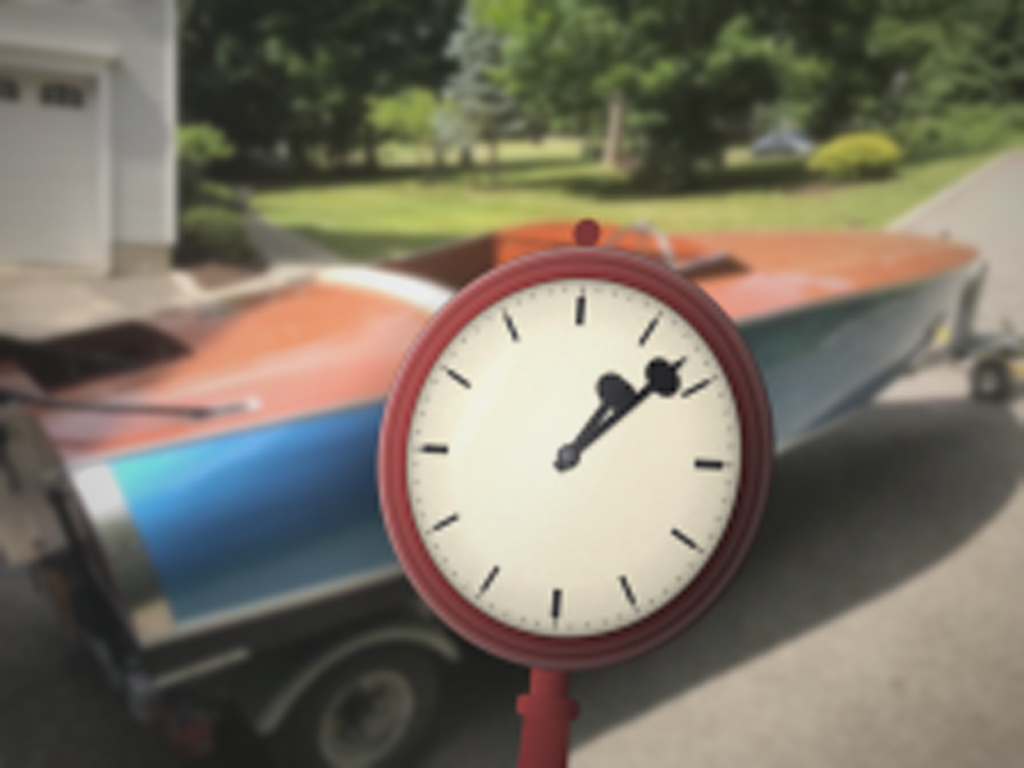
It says 1:08
